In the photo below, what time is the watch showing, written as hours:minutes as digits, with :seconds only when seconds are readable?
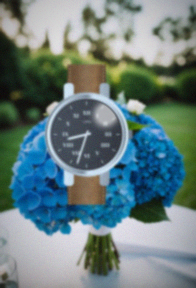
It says 8:33
